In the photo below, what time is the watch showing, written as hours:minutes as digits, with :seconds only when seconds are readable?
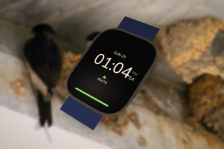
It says 1:04
